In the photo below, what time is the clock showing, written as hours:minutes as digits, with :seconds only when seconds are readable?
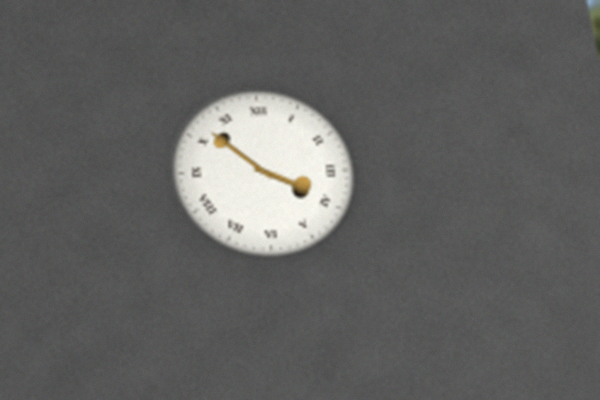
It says 3:52
